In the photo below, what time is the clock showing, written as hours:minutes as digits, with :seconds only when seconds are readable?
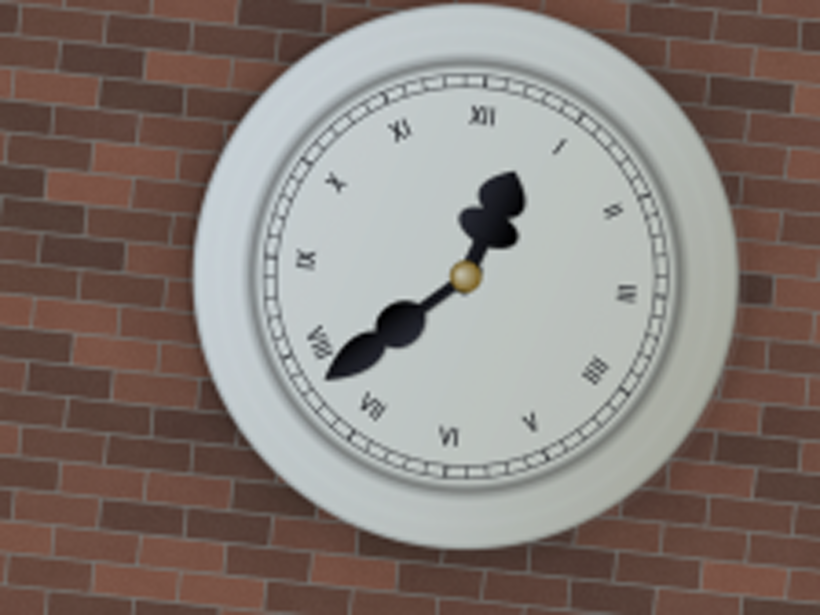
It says 12:38
